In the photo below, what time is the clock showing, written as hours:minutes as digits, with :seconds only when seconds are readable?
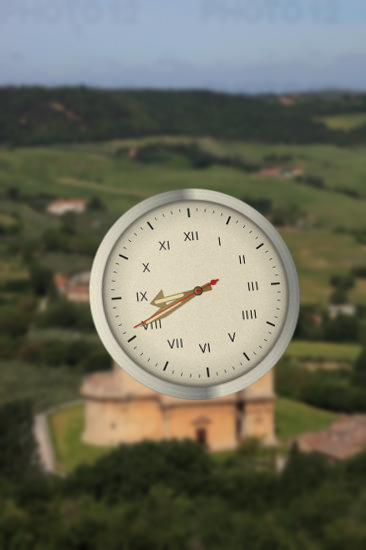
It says 8:40:41
